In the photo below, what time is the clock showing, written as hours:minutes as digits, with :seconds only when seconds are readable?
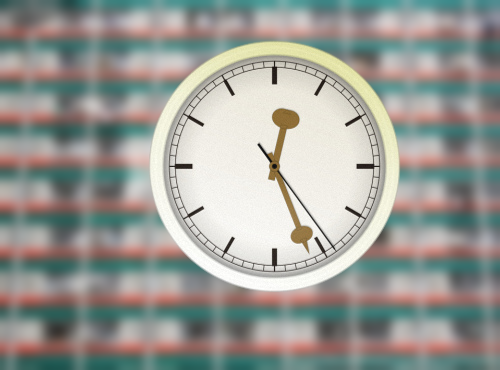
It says 12:26:24
